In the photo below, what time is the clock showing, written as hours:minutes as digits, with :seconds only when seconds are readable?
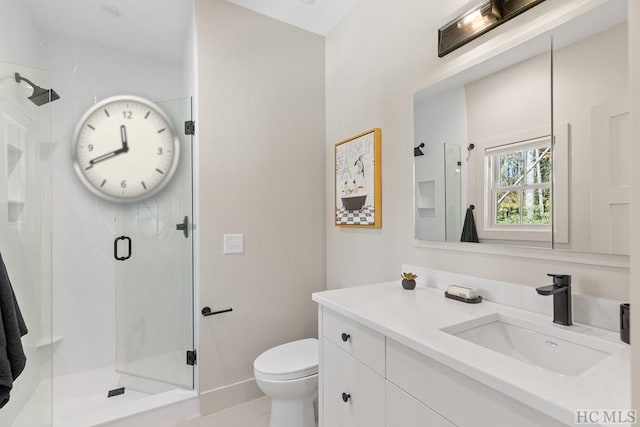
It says 11:41
